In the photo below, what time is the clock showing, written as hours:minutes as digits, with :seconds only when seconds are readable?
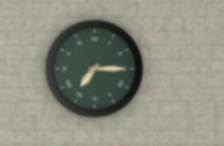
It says 7:15
